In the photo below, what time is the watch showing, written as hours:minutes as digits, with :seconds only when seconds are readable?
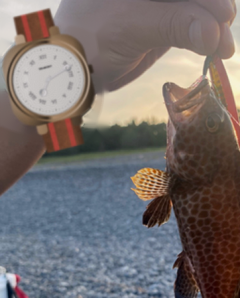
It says 7:12
